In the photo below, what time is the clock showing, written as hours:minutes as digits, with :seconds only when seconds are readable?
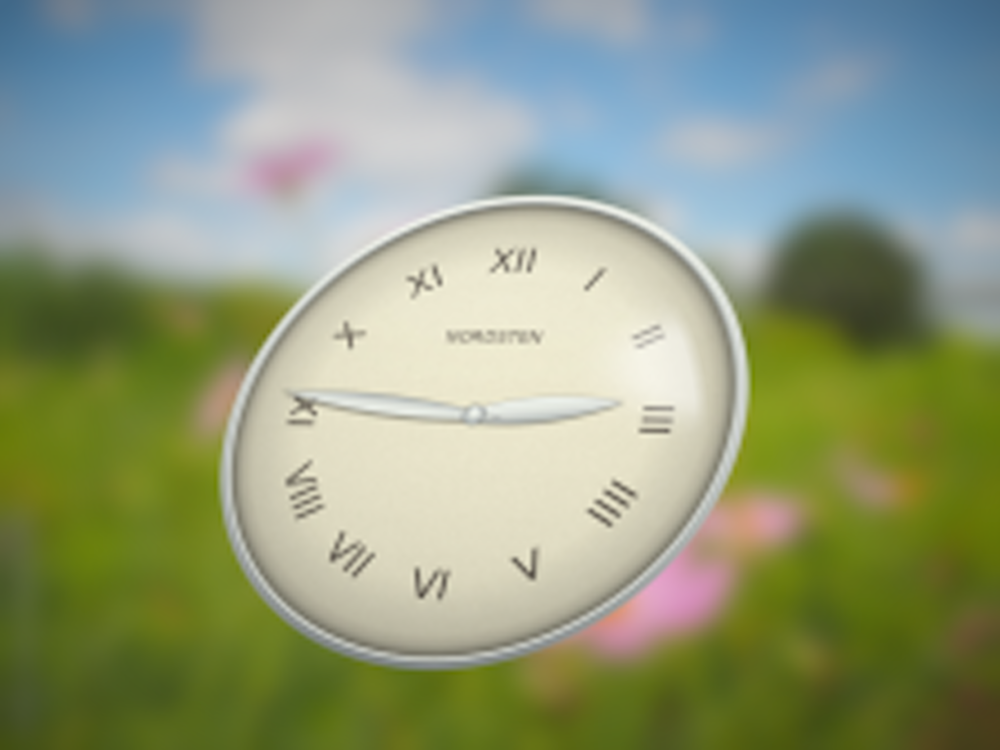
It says 2:46
